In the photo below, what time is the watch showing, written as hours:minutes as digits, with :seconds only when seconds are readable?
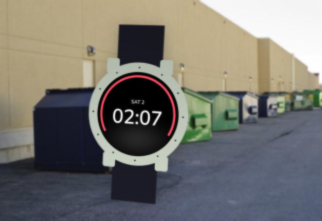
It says 2:07
